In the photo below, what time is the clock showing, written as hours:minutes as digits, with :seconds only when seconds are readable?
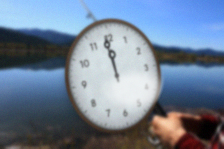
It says 11:59
